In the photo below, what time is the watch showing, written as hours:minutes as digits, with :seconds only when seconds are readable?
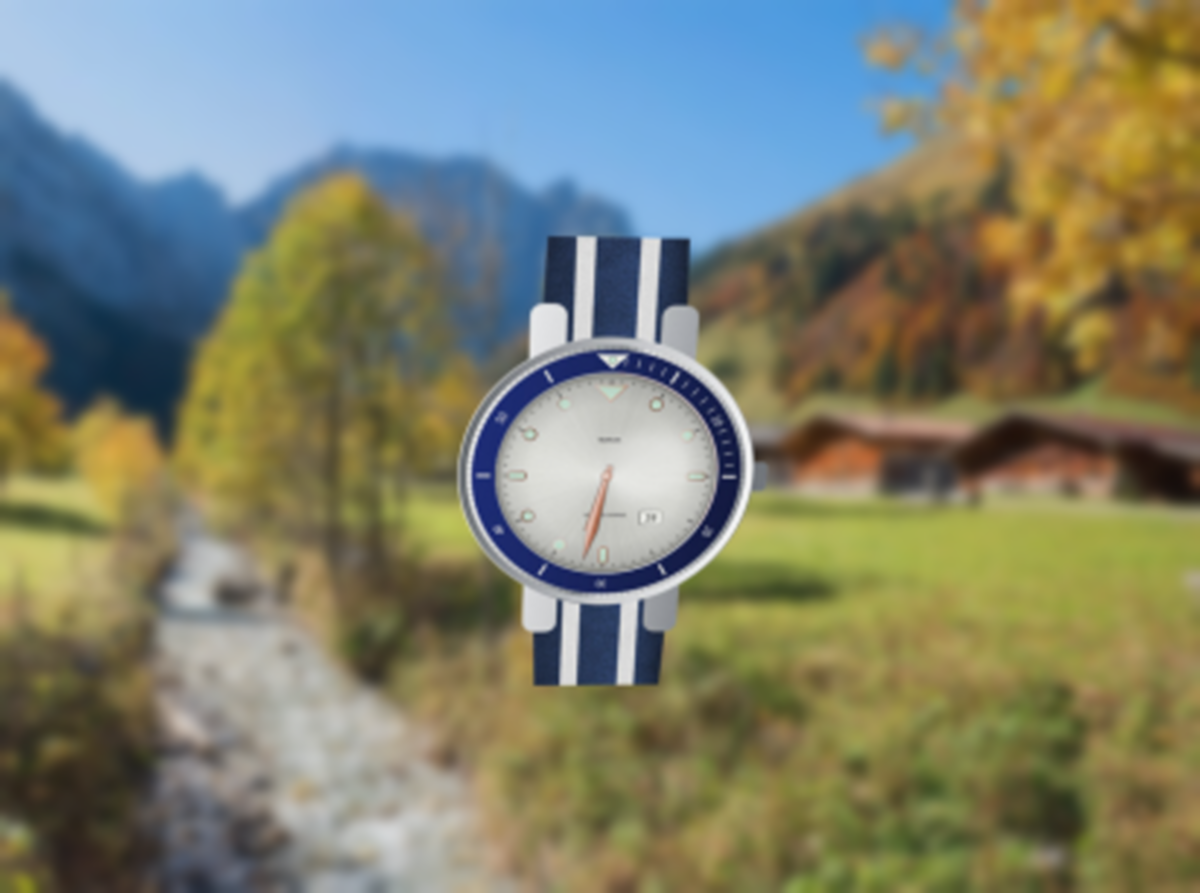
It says 6:32
